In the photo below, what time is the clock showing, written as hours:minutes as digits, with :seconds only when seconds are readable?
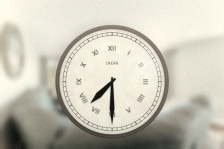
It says 7:30
